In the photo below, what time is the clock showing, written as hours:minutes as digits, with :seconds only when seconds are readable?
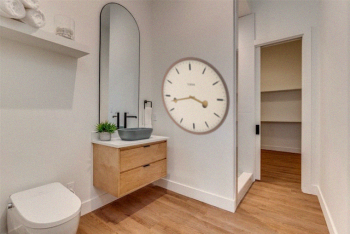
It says 3:43
